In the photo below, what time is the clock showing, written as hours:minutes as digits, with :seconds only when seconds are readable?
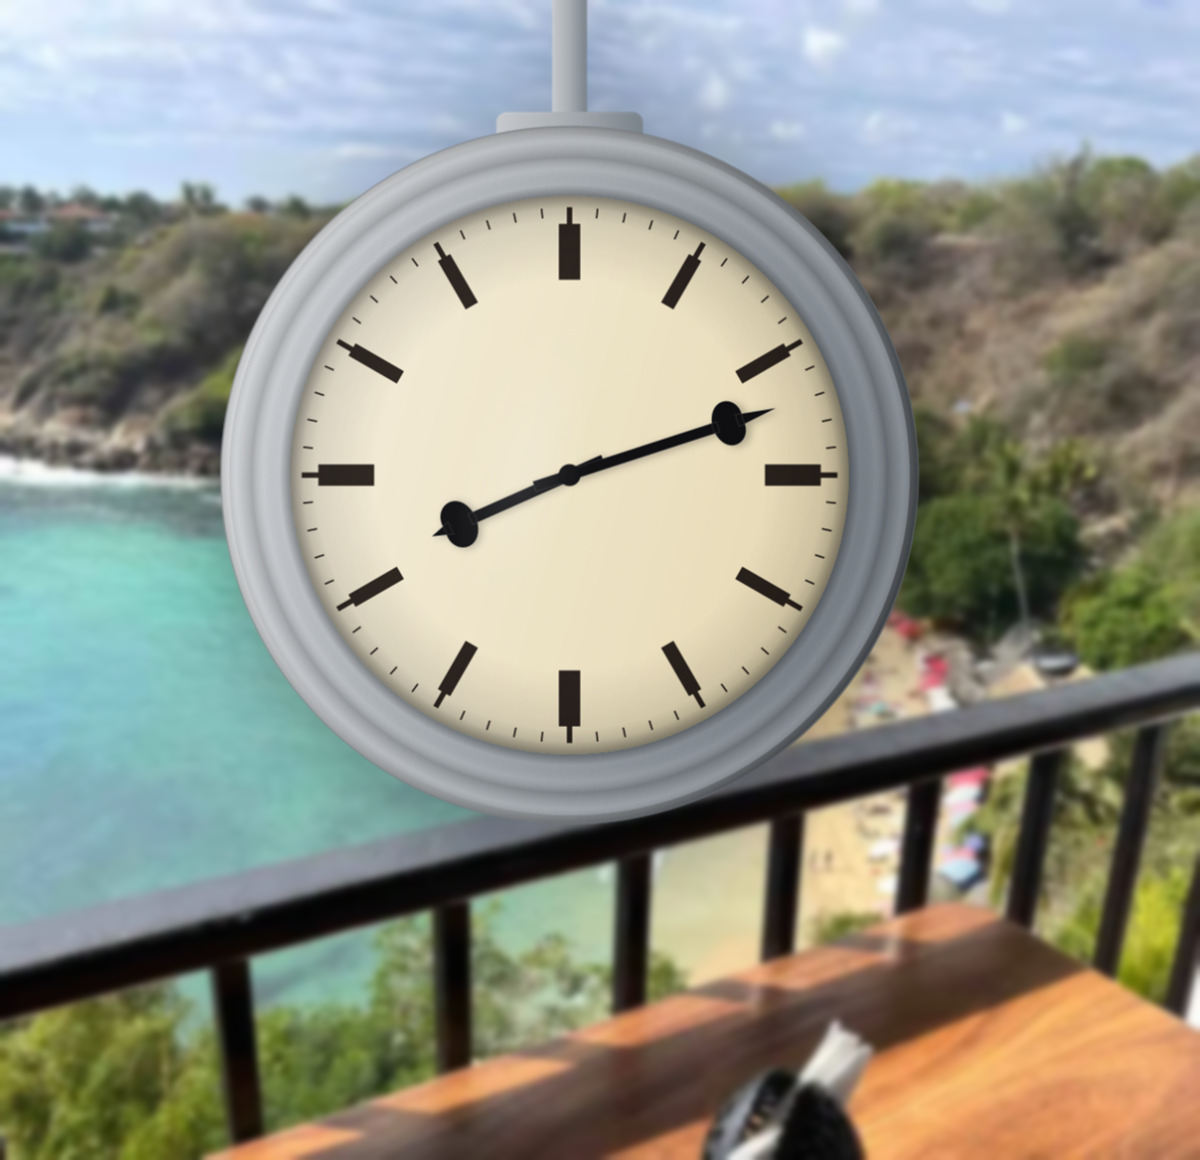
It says 8:12
